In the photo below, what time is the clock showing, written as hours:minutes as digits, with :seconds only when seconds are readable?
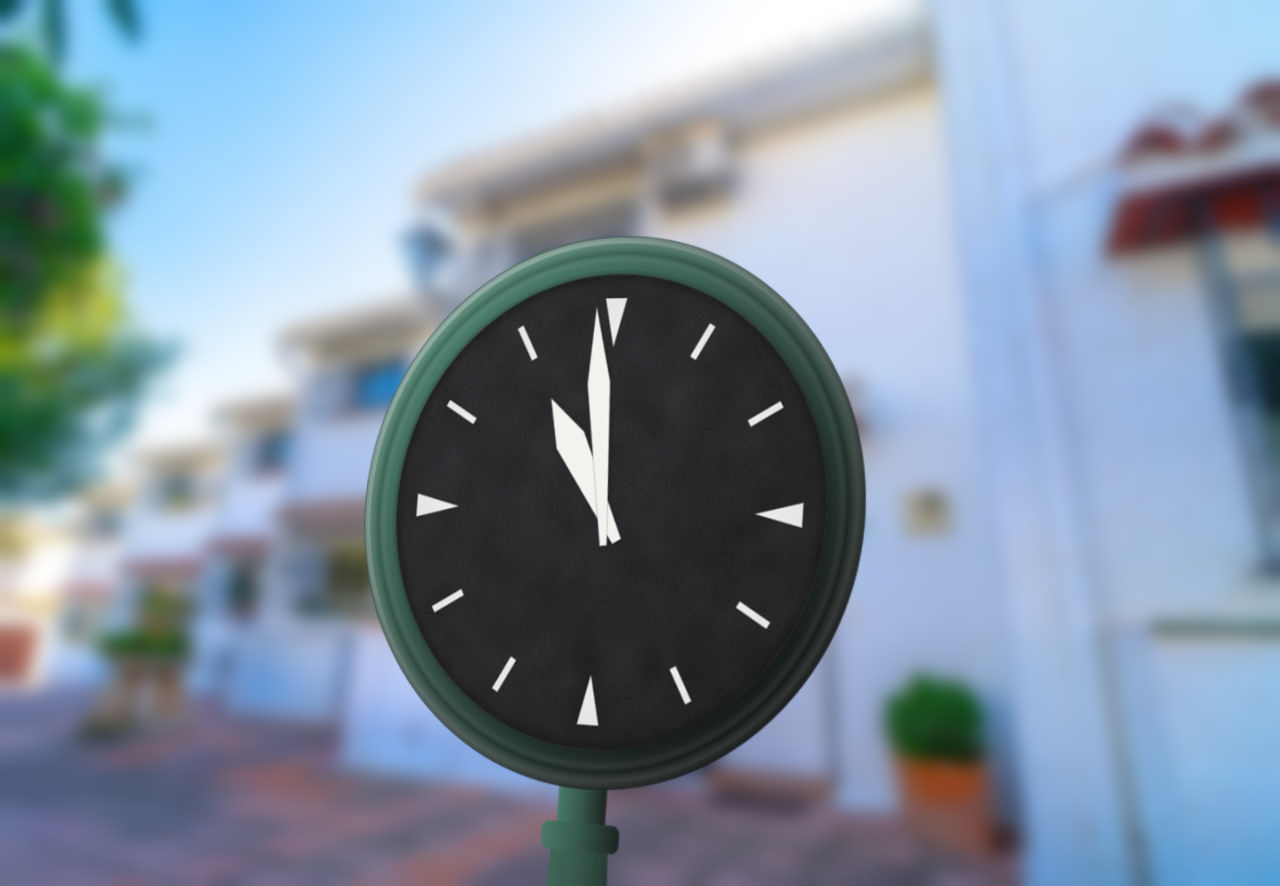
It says 10:59
